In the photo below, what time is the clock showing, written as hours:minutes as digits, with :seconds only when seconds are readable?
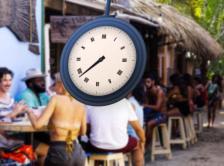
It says 7:38
